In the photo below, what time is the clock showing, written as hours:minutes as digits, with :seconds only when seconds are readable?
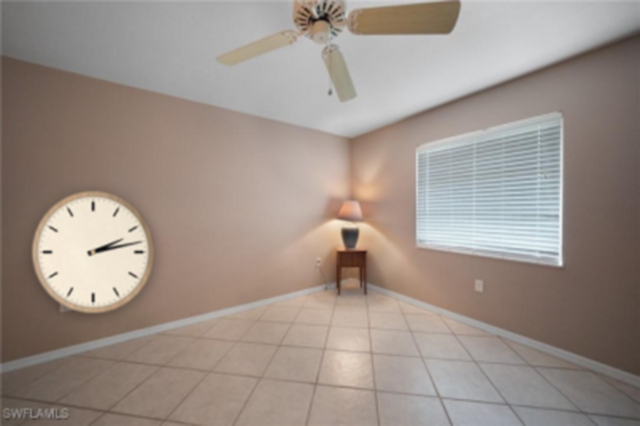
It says 2:13
